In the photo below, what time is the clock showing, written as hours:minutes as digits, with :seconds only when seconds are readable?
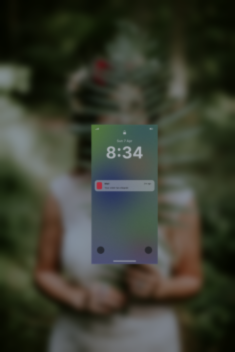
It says 8:34
